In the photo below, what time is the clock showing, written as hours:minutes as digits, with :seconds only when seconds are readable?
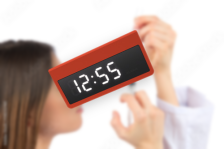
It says 12:55
